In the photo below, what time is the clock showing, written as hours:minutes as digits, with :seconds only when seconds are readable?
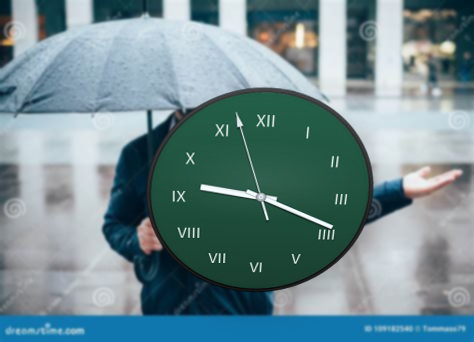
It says 9:18:57
